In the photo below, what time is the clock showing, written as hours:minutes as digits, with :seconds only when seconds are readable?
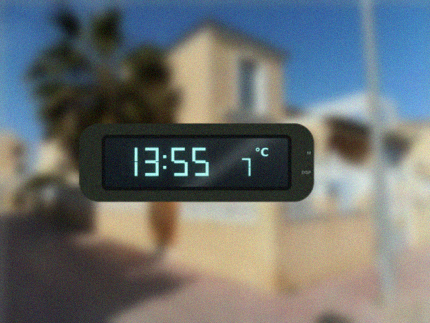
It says 13:55
